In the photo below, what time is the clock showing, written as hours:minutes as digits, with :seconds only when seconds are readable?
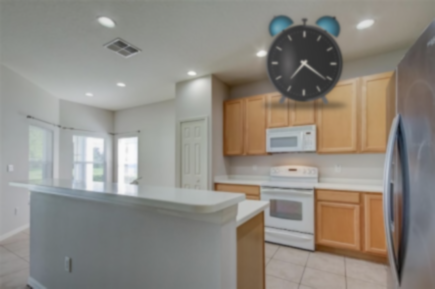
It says 7:21
